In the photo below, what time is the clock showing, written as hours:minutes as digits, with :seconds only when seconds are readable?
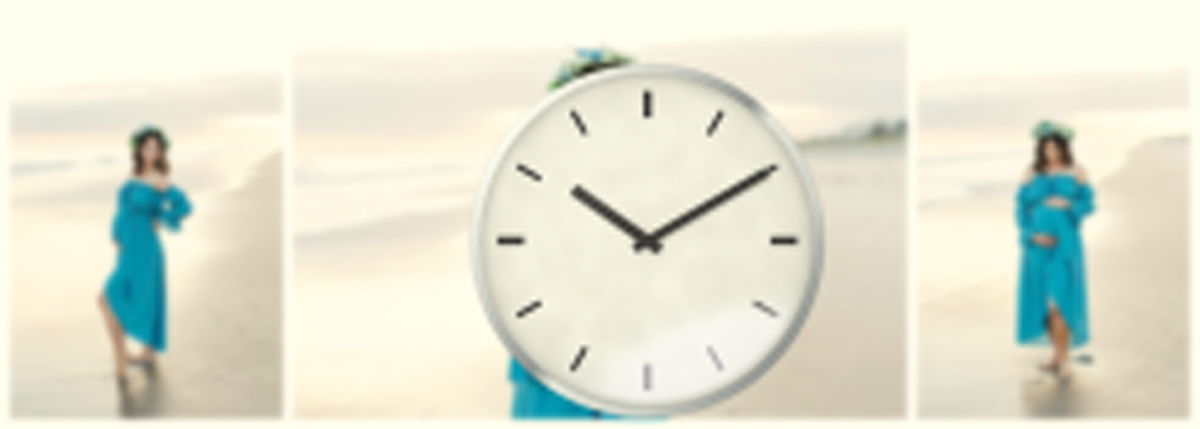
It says 10:10
